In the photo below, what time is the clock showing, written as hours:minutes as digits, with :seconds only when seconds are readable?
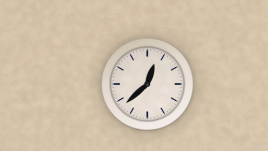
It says 12:38
